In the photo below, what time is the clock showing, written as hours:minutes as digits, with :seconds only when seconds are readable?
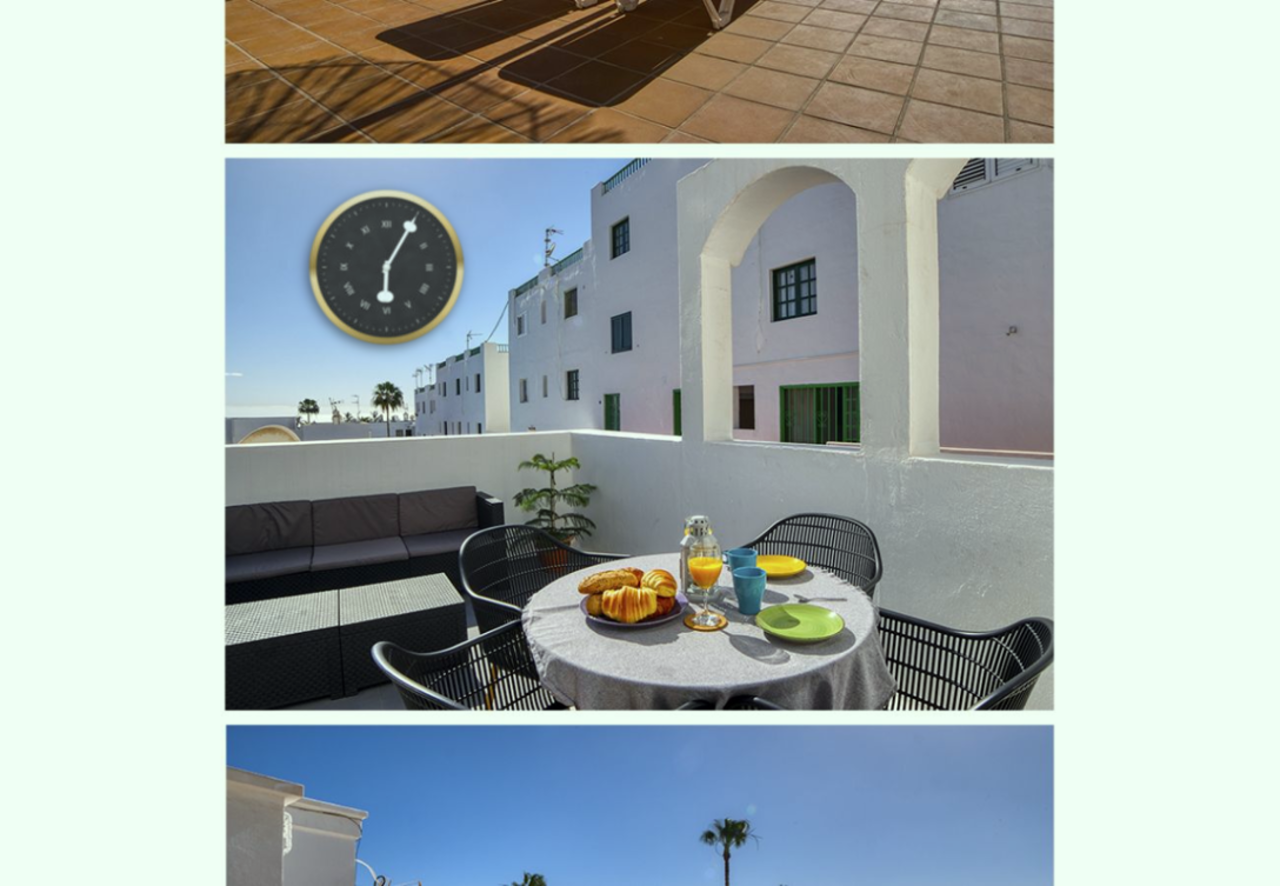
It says 6:05
